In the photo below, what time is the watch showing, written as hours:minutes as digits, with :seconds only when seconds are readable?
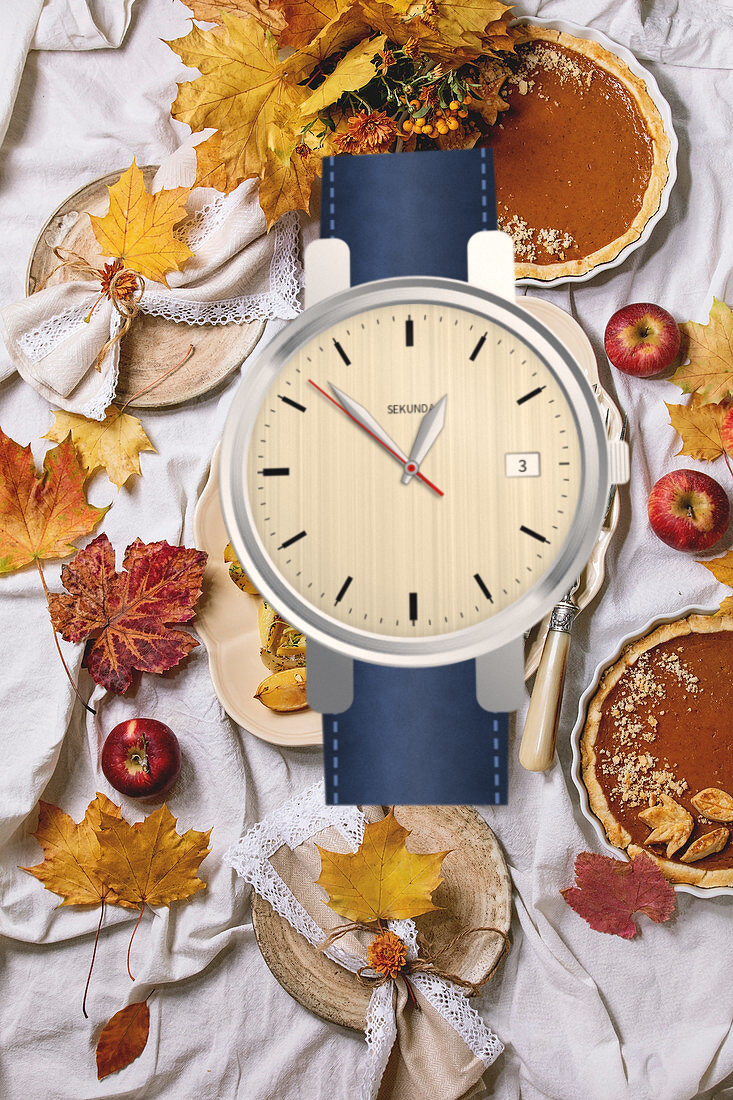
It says 12:52:52
